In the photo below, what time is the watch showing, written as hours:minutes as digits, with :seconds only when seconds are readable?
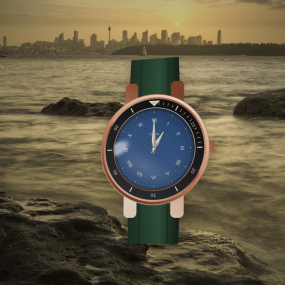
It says 1:00
